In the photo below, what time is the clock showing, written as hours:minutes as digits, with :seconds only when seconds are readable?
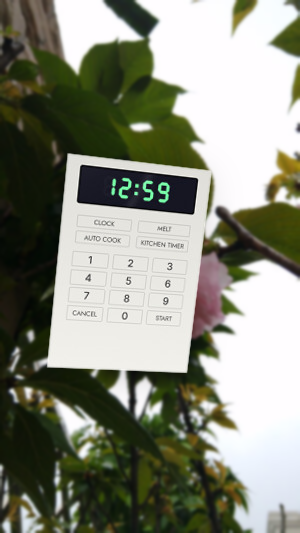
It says 12:59
